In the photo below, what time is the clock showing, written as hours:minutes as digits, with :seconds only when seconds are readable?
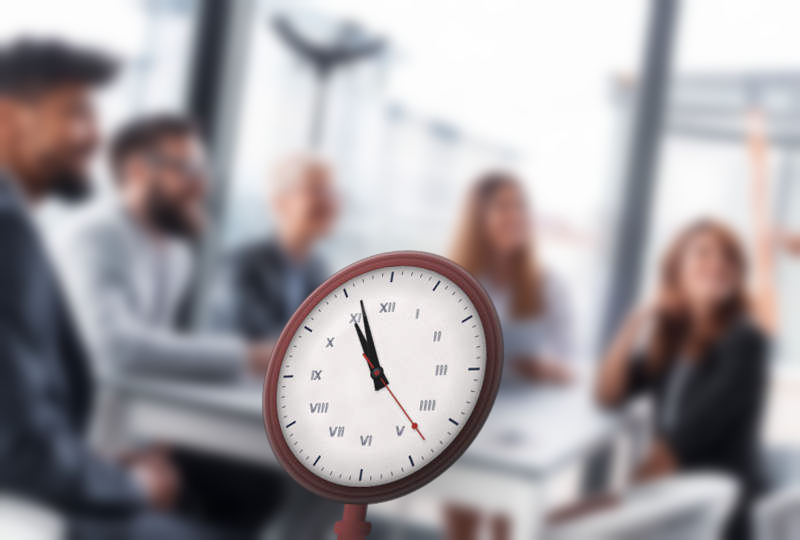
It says 10:56:23
